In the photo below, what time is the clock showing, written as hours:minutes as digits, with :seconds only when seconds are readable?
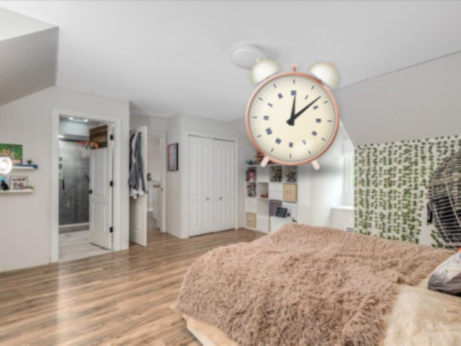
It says 12:08
